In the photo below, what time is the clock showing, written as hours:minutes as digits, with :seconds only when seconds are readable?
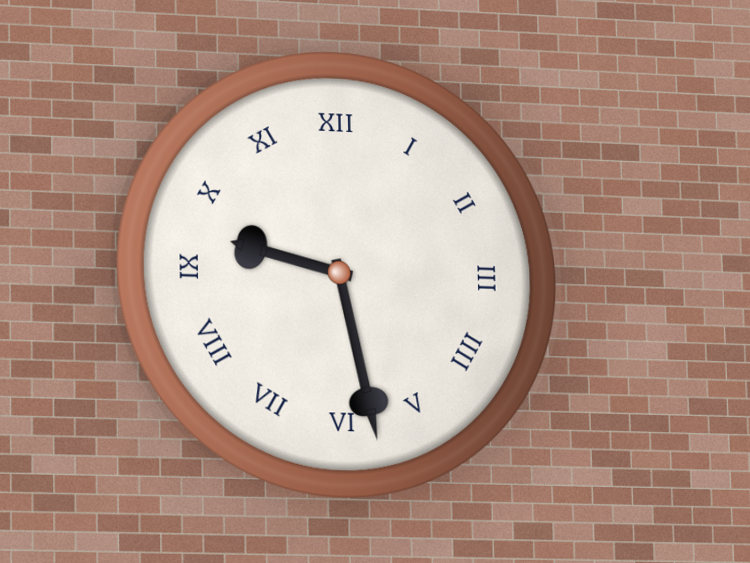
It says 9:28
